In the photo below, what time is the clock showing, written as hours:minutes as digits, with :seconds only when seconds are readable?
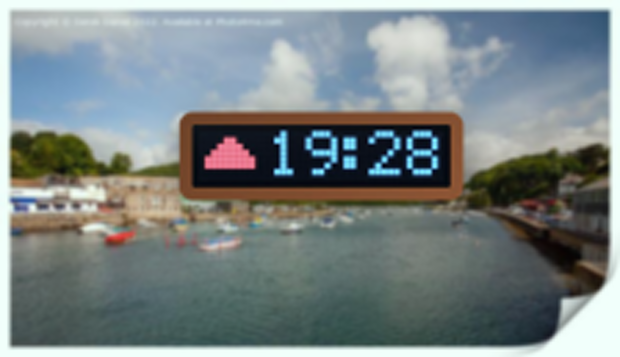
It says 19:28
